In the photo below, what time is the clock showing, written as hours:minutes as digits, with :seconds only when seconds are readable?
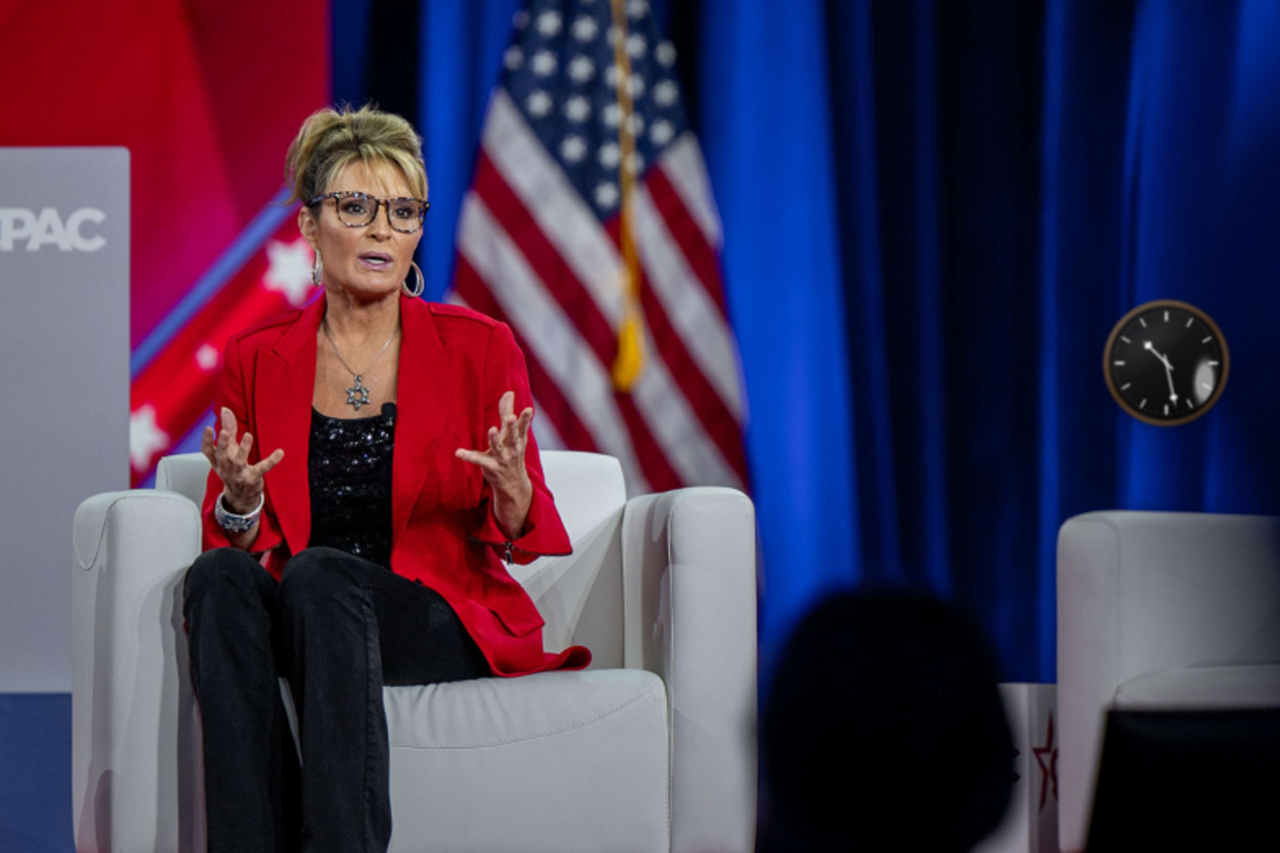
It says 10:28
